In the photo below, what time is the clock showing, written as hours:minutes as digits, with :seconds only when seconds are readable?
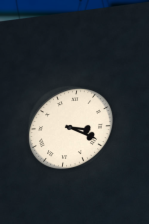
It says 3:19
